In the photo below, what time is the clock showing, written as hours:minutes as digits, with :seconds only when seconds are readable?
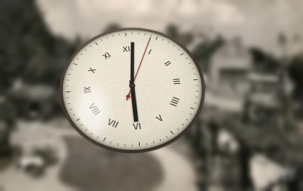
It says 6:01:04
